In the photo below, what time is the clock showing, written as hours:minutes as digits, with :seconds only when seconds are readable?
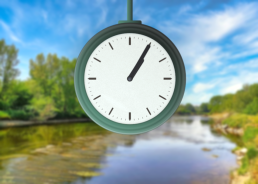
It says 1:05
